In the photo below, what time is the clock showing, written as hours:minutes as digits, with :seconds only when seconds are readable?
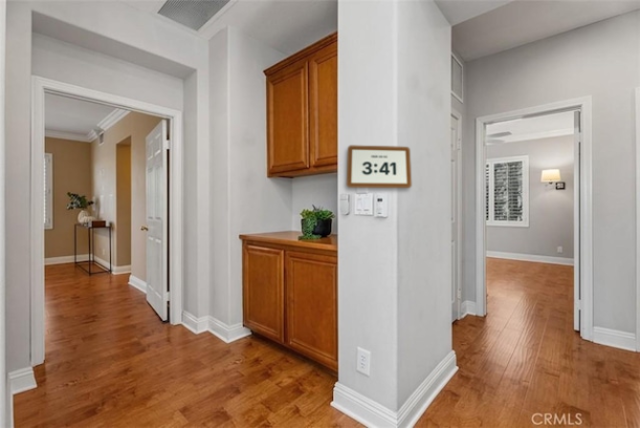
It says 3:41
